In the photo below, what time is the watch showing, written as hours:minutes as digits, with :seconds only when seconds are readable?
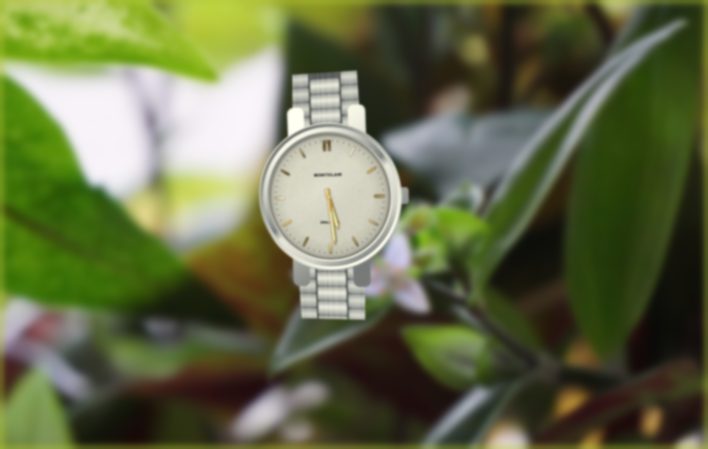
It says 5:29
